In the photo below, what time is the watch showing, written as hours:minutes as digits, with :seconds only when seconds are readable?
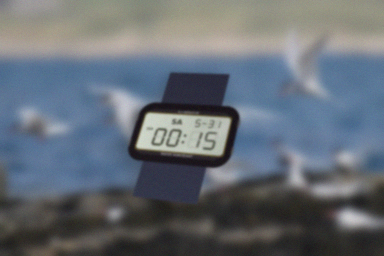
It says 0:15
